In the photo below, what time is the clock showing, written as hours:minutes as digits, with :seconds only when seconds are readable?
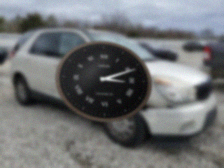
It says 3:11
